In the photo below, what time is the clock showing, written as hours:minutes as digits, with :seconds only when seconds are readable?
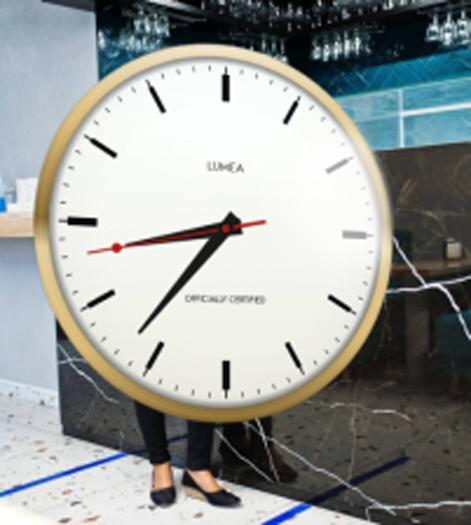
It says 8:36:43
